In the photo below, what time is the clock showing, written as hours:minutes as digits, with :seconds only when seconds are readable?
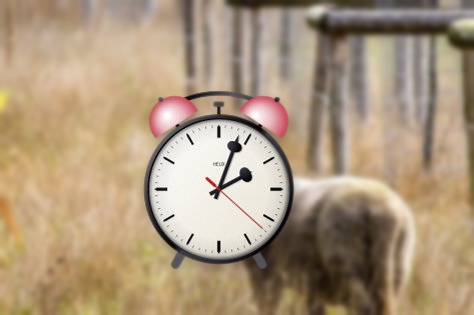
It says 2:03:22
